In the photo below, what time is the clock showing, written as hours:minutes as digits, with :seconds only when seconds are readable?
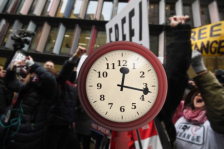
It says 12:17
